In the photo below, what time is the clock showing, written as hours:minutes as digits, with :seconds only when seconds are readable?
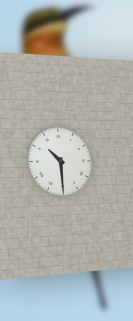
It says 10:30
